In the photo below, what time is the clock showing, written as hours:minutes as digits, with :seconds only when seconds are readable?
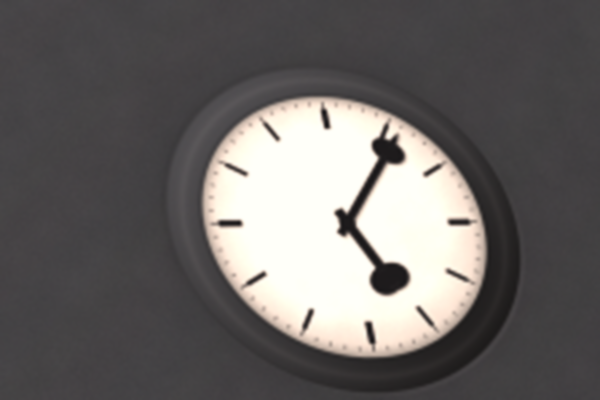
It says 5:06
